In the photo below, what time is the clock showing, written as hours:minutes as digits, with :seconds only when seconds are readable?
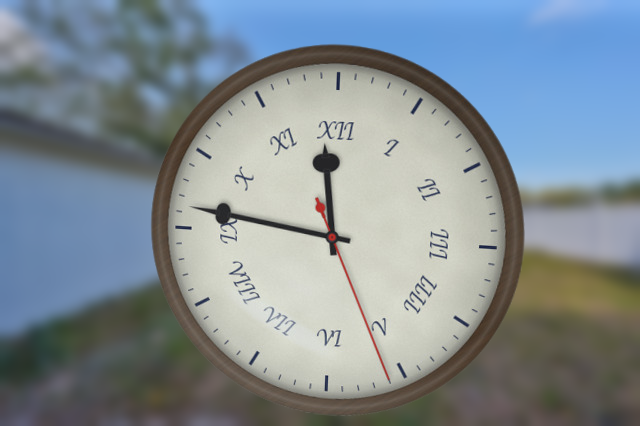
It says 11:46:26
